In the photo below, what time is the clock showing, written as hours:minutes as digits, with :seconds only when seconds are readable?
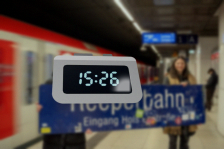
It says 15:26
